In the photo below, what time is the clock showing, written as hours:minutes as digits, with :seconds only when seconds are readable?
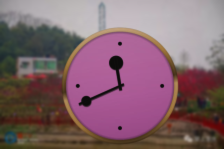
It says 11:41
